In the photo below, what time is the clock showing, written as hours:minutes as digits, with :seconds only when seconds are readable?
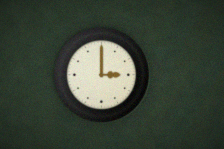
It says 3:00
